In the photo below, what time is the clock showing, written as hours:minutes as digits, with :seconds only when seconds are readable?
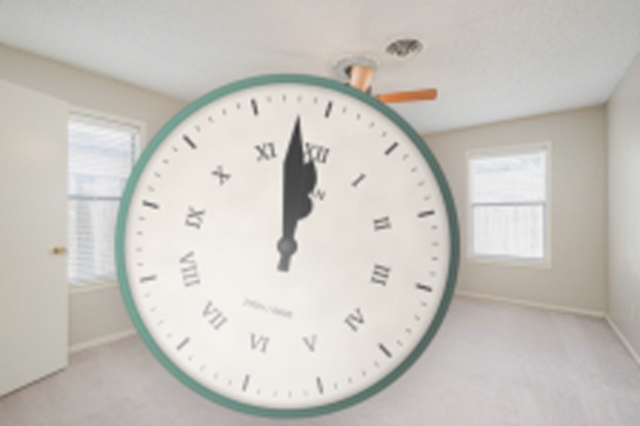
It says 11:58
